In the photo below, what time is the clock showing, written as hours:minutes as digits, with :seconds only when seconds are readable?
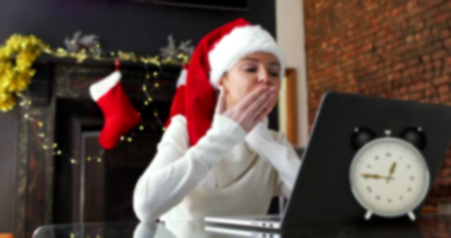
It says 12:46
